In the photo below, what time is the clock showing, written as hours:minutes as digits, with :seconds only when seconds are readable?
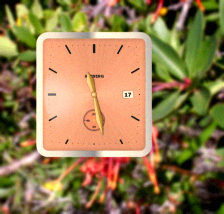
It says 11:28
